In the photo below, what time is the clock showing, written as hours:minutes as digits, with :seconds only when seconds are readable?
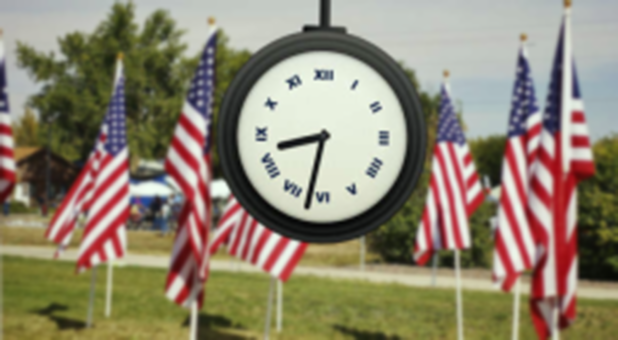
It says 8:32
